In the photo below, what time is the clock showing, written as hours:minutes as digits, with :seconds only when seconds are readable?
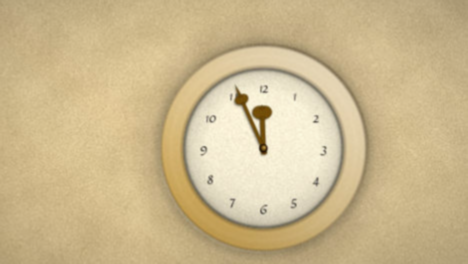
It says 11:56
